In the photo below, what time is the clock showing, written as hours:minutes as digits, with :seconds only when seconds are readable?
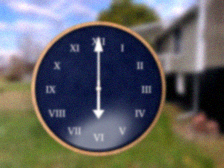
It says 6:00
